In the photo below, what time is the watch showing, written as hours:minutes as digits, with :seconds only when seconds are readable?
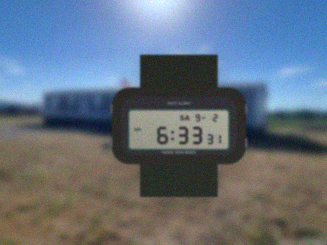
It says 6:33
